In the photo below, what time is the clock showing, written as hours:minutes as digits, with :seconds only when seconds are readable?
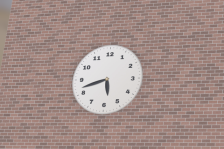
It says 5:42
